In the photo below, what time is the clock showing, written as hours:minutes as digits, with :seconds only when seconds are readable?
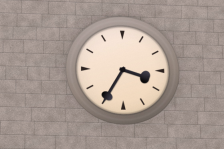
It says 3:35
